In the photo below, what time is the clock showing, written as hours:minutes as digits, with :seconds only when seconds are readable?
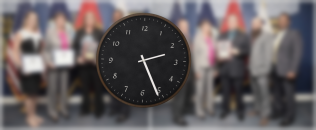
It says 2:26
